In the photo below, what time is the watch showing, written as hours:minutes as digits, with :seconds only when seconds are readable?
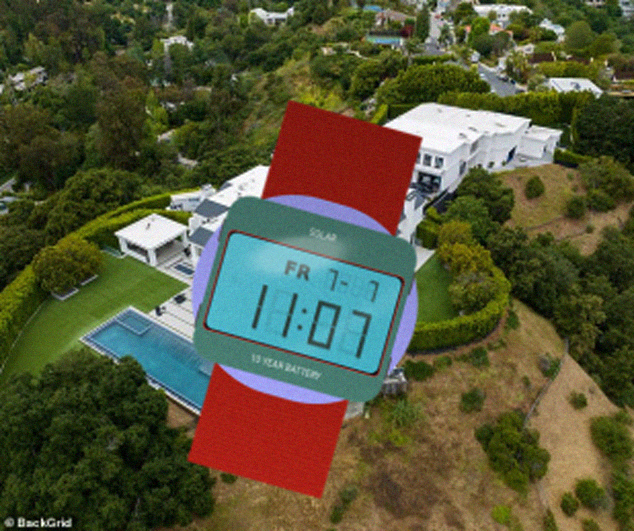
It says 11:07
